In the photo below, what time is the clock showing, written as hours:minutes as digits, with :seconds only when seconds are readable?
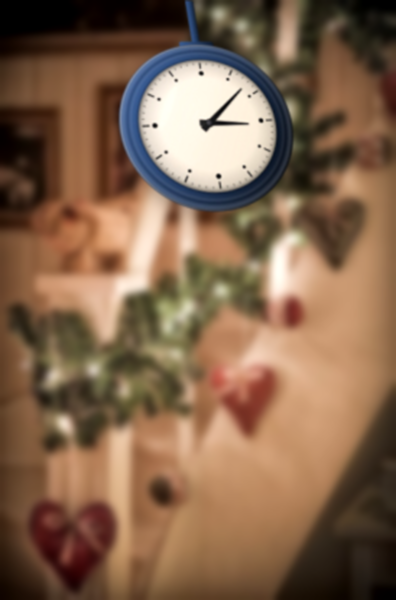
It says 3:08
